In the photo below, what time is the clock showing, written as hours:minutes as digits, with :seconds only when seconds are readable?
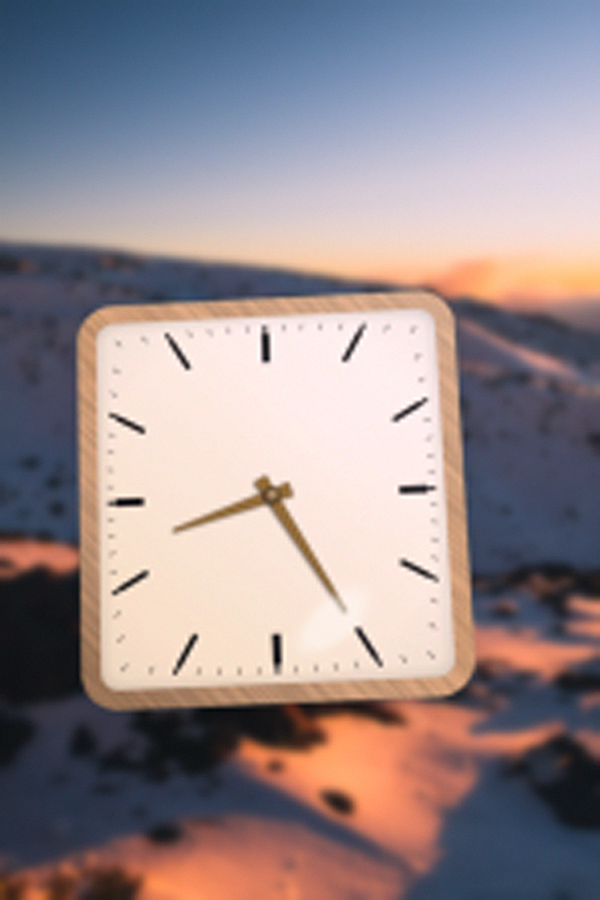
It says 8:25
